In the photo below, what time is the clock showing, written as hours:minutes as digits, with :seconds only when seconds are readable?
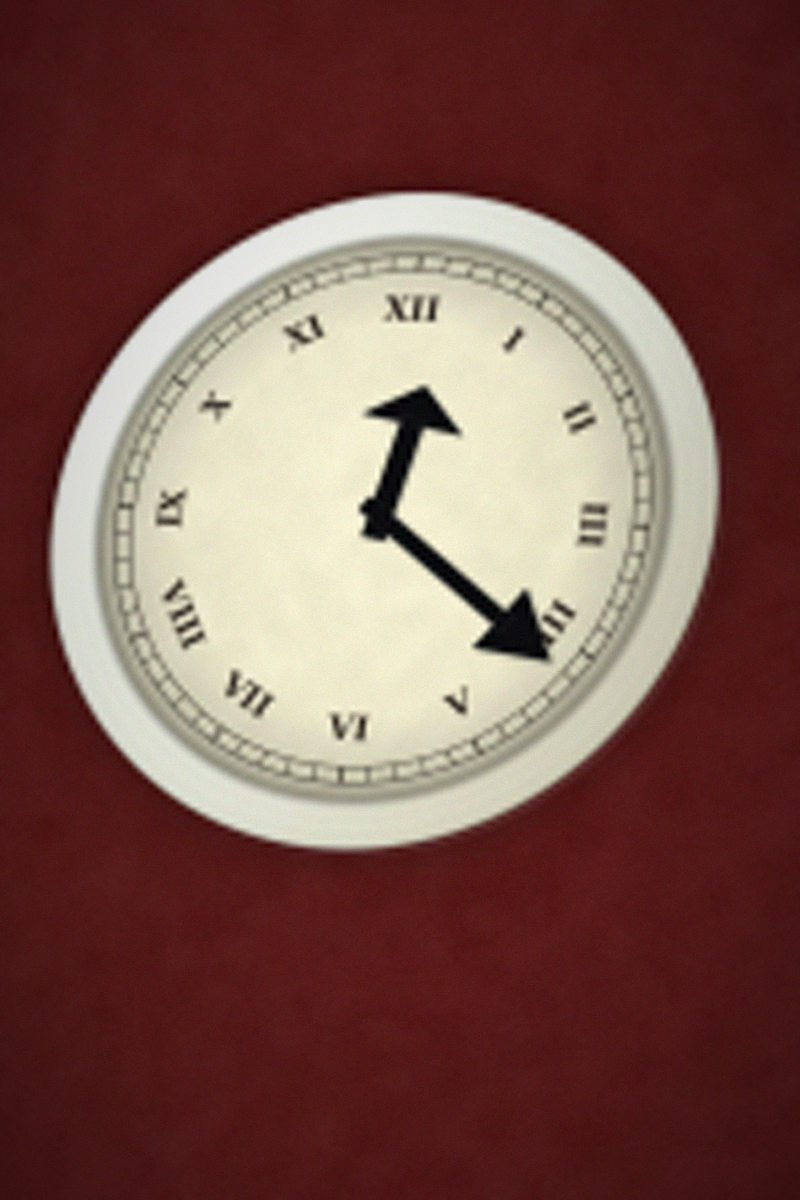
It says 12:21
